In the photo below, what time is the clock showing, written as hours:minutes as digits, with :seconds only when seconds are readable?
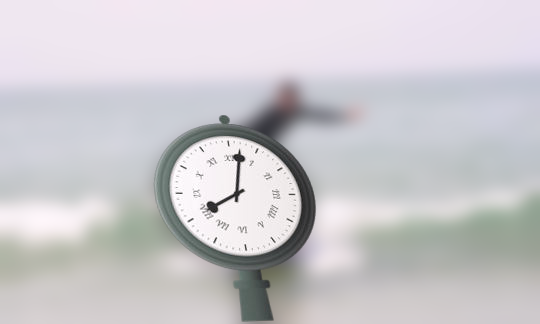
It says 8:02
